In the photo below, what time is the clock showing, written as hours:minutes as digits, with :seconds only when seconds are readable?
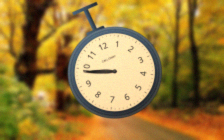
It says 9:49
